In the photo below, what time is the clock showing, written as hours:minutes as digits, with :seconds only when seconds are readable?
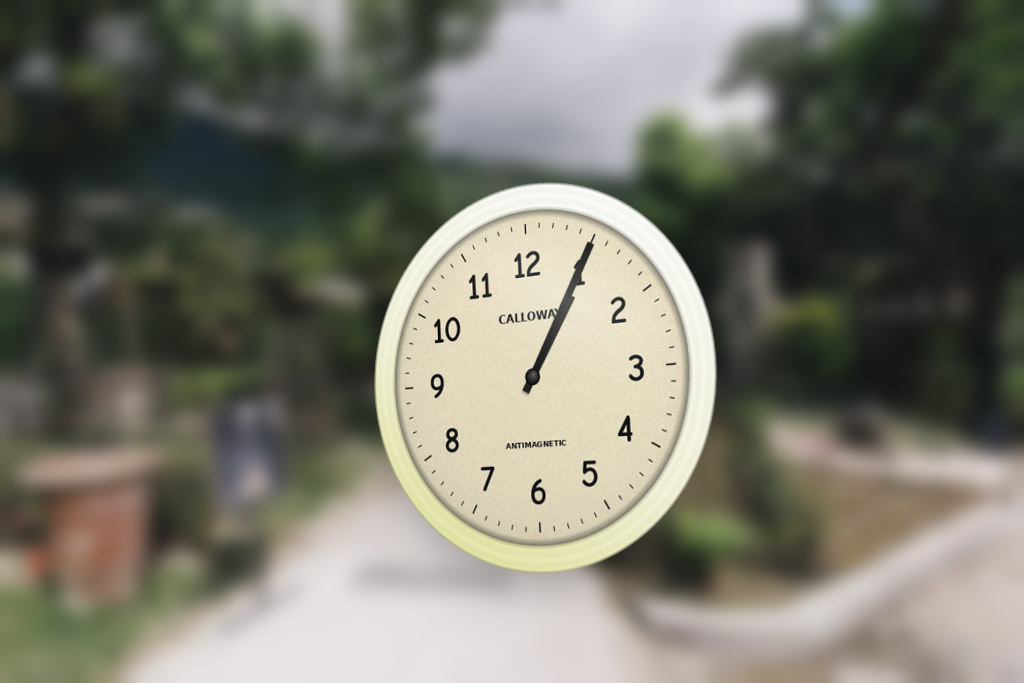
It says 1:05
